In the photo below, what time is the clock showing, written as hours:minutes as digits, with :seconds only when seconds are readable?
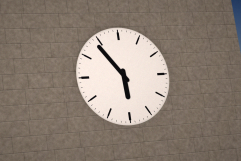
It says 5:54
